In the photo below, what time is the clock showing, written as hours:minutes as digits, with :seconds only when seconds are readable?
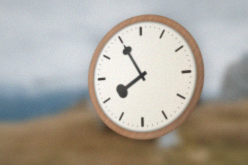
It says 7:55
